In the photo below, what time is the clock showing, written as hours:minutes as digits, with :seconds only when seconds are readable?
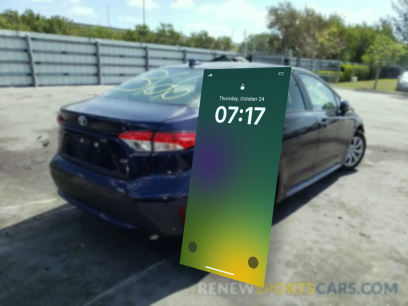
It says 7:17
